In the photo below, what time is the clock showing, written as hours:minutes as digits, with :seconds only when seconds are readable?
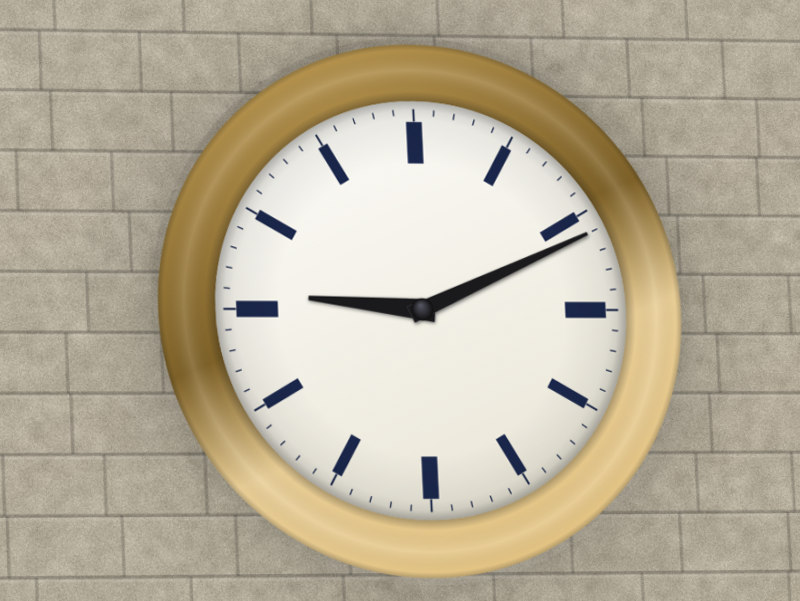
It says 9:11
